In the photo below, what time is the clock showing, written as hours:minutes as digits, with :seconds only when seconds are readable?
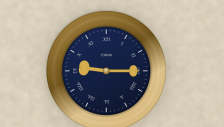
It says 9:15
